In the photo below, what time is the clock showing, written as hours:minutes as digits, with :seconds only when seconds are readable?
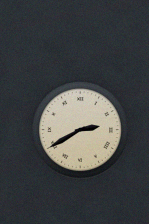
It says 2:40
